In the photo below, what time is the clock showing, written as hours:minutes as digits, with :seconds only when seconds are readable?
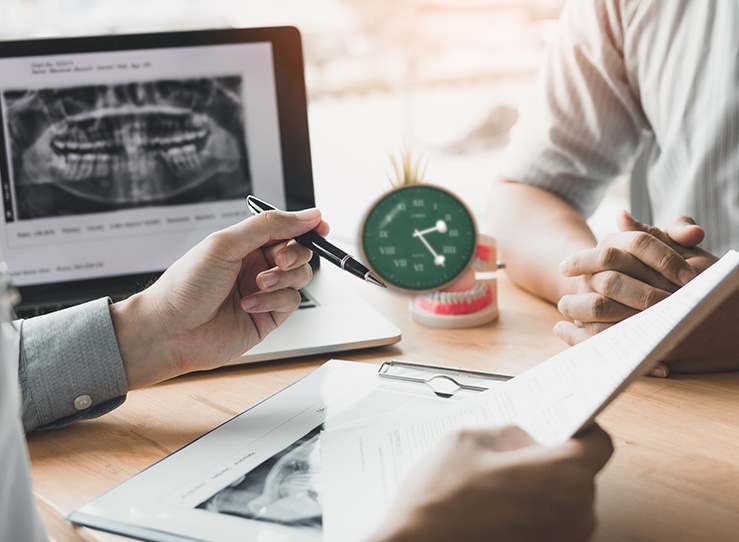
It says 2:24
